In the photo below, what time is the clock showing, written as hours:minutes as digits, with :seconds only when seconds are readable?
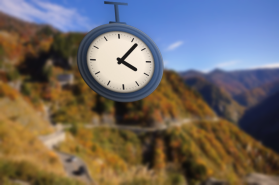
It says 4:07
